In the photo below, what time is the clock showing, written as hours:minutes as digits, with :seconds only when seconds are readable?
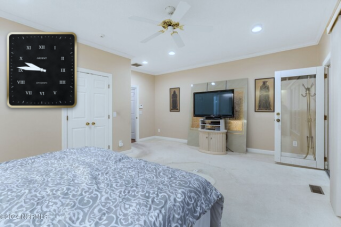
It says 9:46
